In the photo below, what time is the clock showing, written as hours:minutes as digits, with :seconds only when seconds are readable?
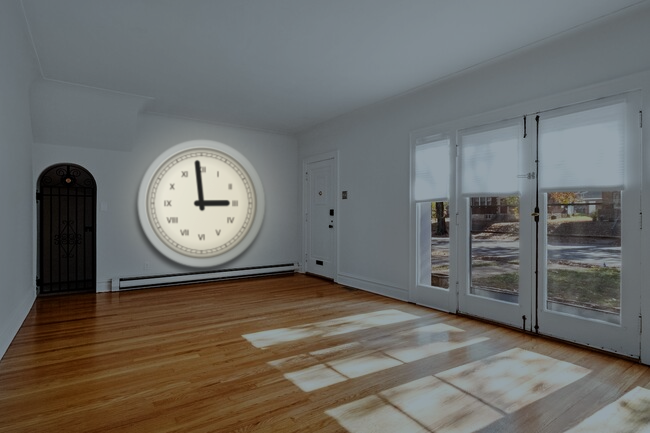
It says 2:59
